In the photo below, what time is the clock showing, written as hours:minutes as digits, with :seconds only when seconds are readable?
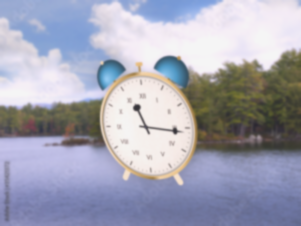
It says 11:16
